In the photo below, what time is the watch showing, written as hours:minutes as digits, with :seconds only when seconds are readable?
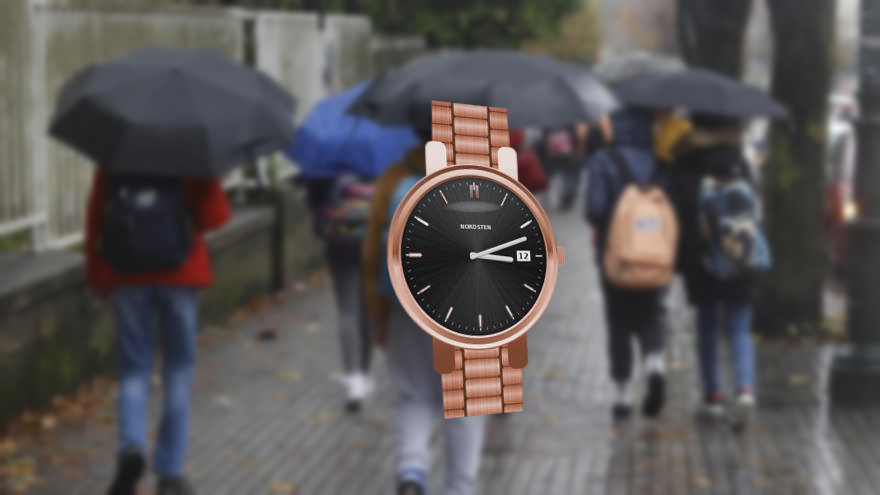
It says 3:12
